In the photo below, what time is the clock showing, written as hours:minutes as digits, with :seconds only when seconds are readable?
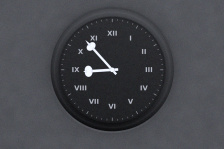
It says 8:53
